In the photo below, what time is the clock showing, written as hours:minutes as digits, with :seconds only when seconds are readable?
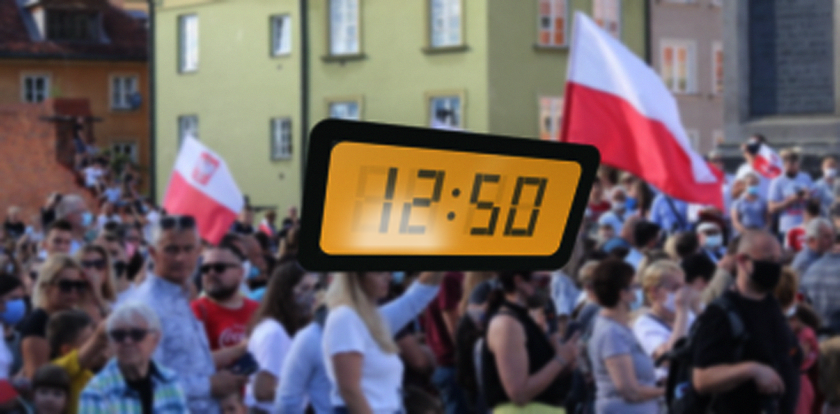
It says 12:50
